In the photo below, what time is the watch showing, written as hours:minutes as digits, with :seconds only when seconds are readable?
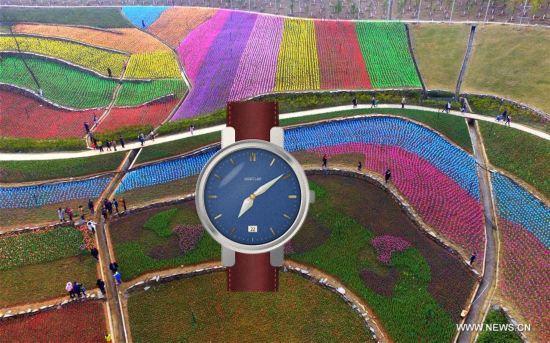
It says 7:09
